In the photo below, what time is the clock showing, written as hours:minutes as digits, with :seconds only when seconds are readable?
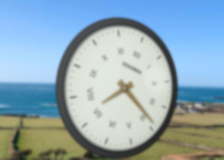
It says 7:19
